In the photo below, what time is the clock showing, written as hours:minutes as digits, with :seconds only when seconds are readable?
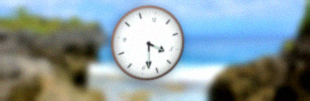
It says 3:28
